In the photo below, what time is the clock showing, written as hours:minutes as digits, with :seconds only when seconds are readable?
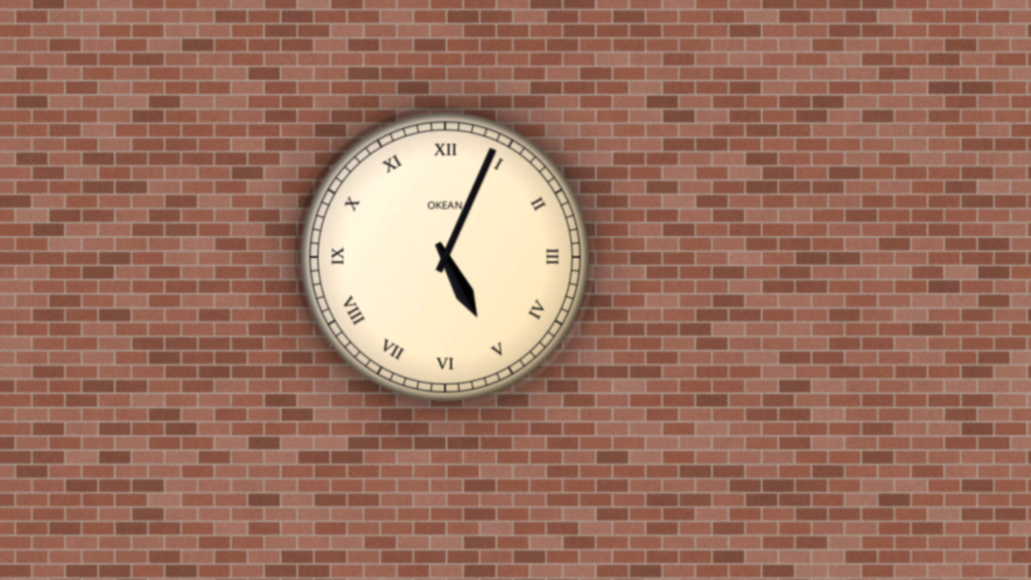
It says 5:04
